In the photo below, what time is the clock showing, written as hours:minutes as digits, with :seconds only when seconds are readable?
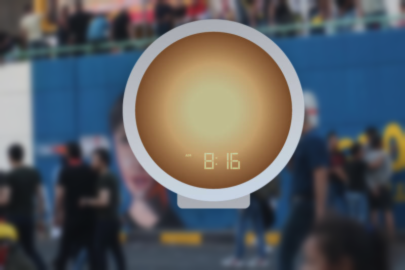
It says 8:16
